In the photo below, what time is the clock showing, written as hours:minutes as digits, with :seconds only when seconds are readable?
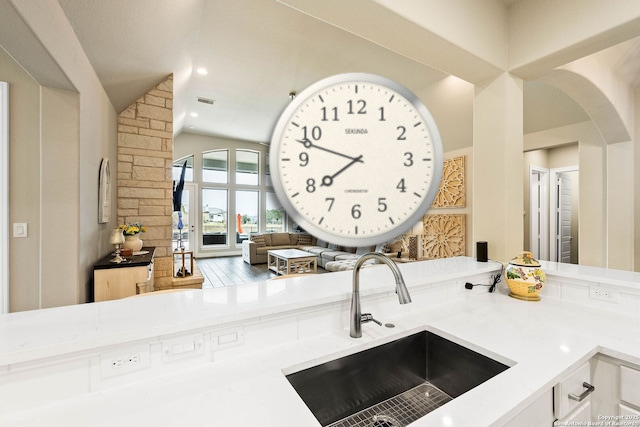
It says 7:48
